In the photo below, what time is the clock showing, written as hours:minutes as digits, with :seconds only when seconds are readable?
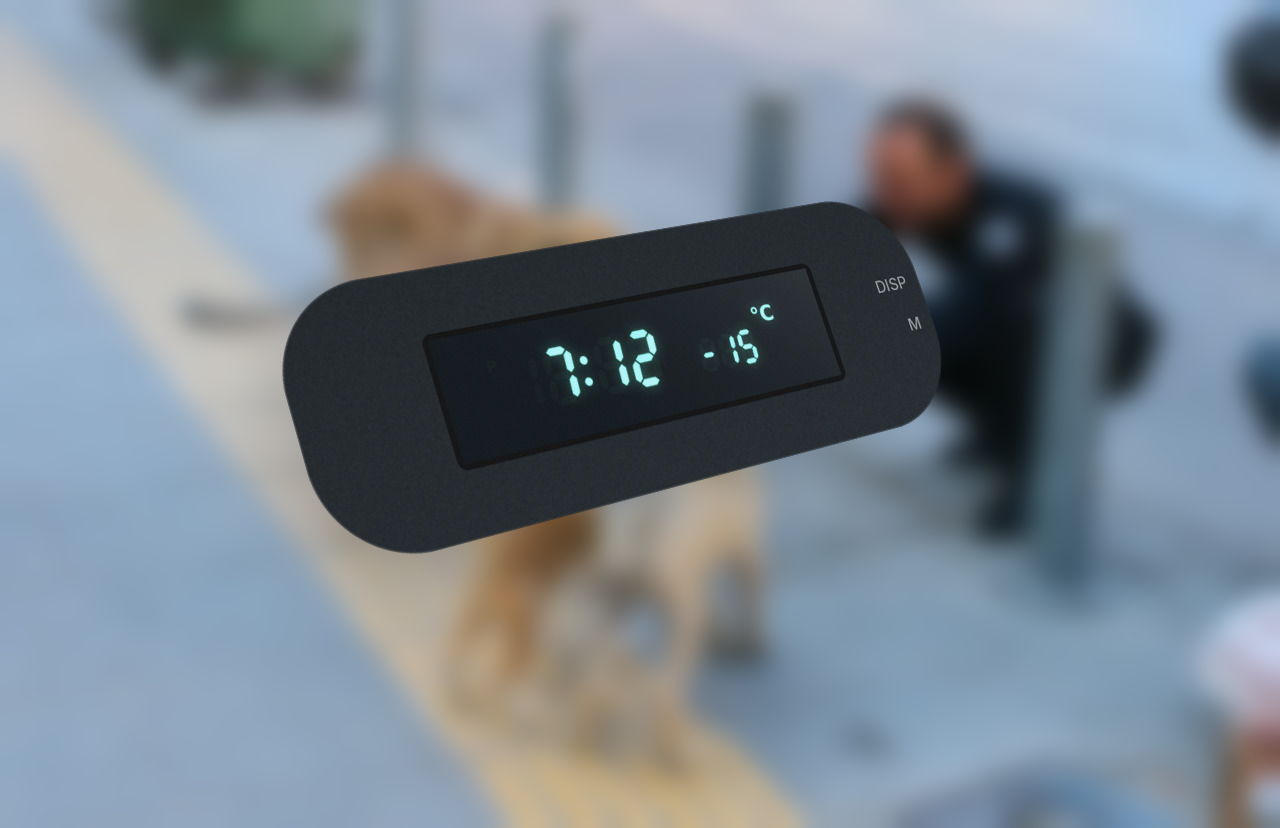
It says 7:12
